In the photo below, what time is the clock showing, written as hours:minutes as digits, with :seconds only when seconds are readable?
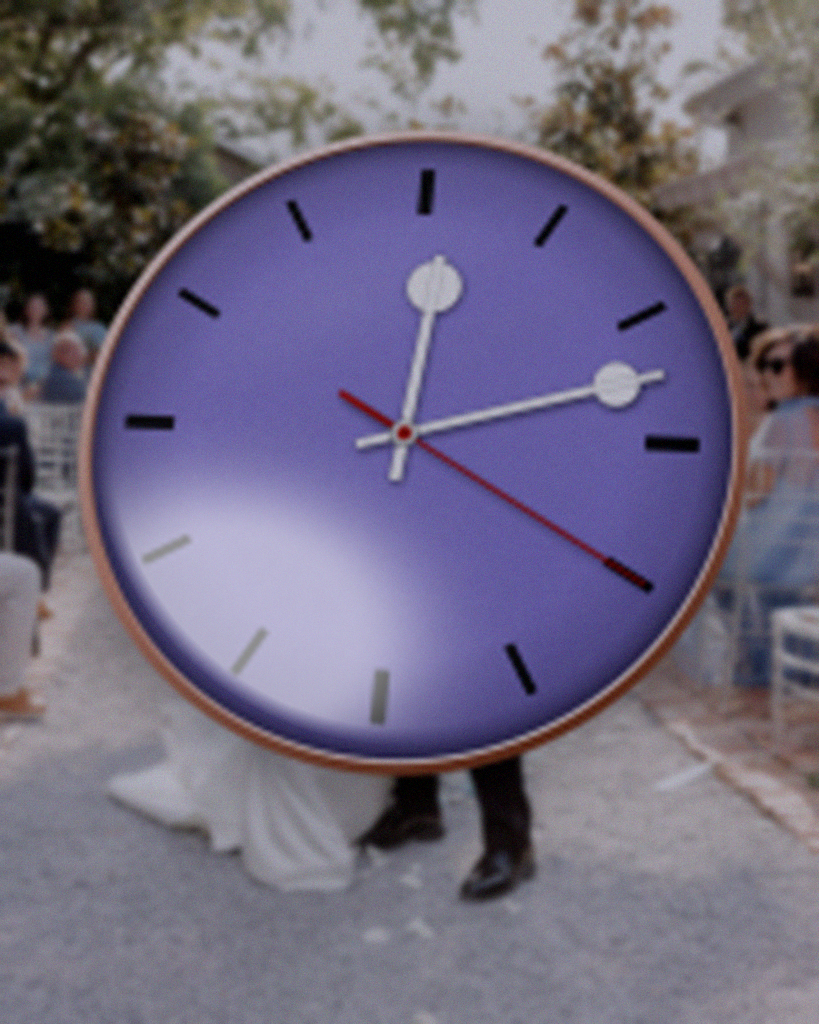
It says 12:12:20
